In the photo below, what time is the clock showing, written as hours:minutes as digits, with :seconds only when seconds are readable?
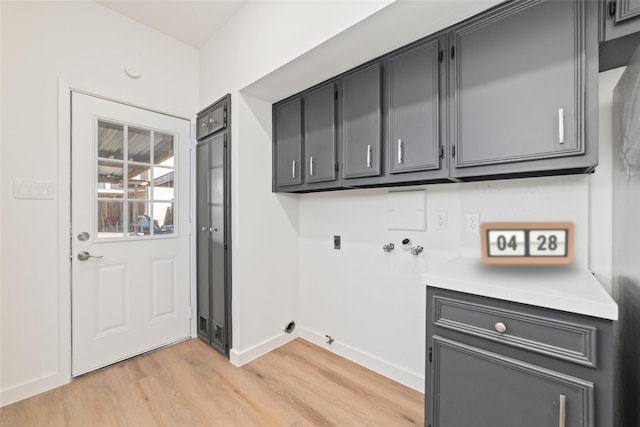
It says 4:28
